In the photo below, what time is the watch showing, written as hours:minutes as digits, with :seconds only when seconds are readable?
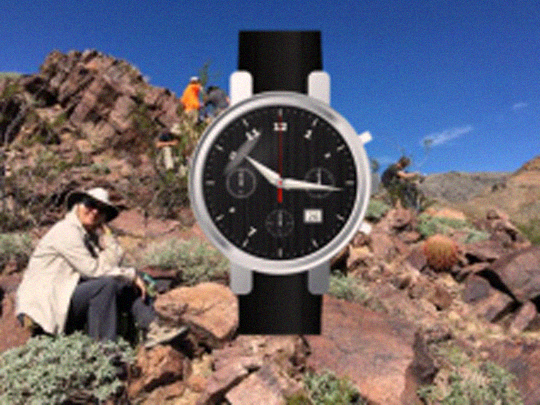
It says 10:16
